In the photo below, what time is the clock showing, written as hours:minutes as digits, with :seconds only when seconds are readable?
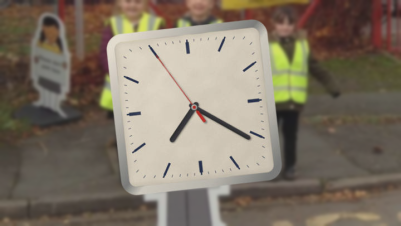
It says 7:20:55
